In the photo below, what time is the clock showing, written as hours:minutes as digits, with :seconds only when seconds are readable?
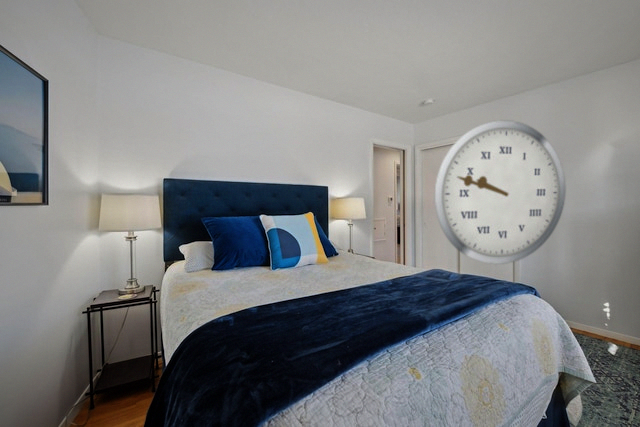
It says 9:48
